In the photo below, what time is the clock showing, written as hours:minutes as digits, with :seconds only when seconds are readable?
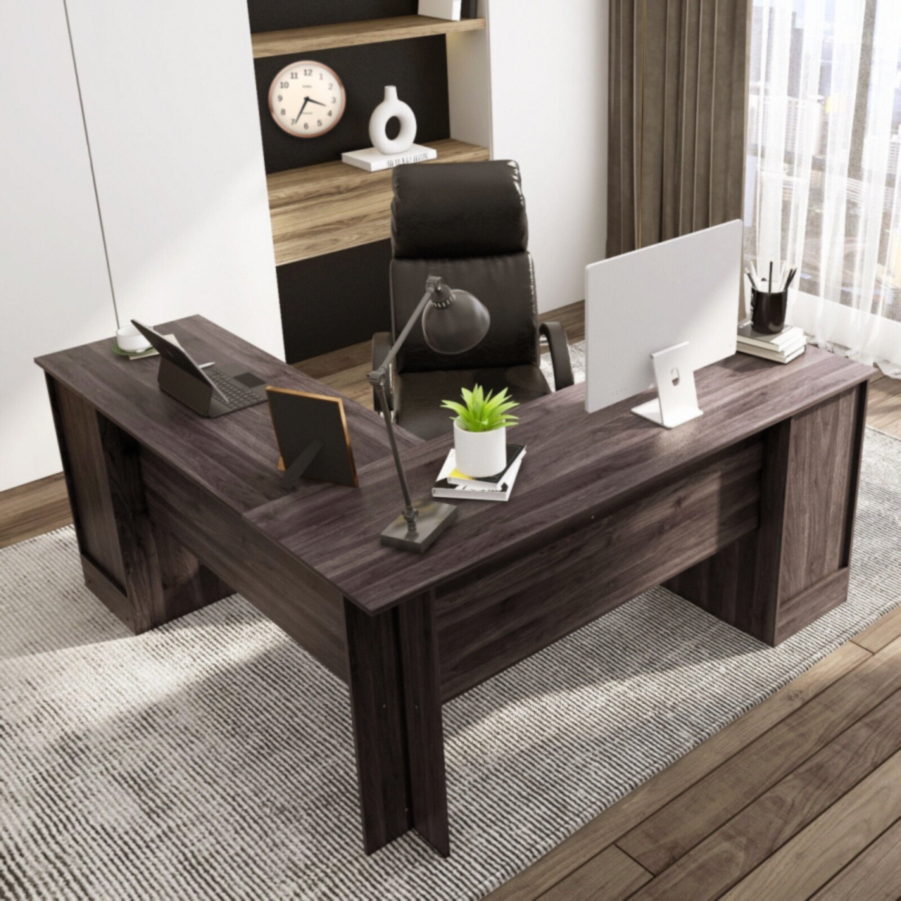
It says 3:34
